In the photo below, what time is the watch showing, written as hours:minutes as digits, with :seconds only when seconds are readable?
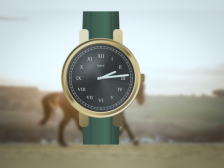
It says 2:14
